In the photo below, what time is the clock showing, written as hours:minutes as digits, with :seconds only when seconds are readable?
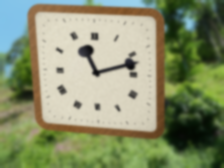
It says 11:12
